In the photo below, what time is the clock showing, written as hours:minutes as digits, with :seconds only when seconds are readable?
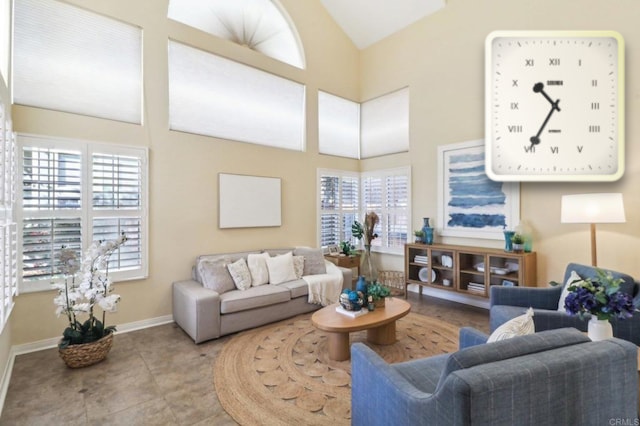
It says 10:35
